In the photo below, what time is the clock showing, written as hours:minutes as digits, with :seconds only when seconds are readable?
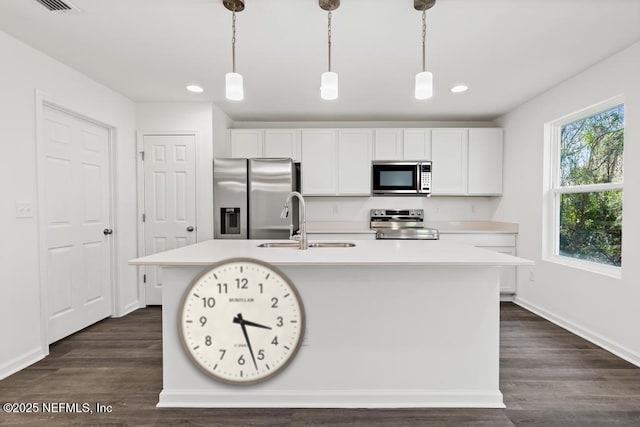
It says 3:27
